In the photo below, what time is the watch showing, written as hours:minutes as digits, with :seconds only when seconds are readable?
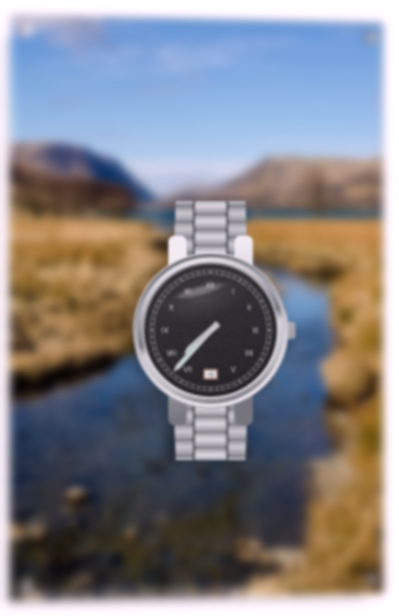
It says 7:37
